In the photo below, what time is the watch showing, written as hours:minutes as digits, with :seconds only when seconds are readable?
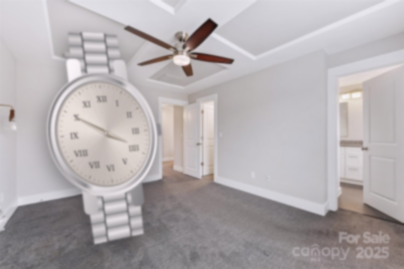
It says 3:50
